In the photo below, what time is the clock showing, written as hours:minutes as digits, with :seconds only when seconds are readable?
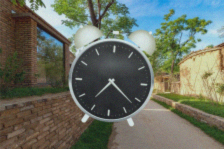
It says 7:22
